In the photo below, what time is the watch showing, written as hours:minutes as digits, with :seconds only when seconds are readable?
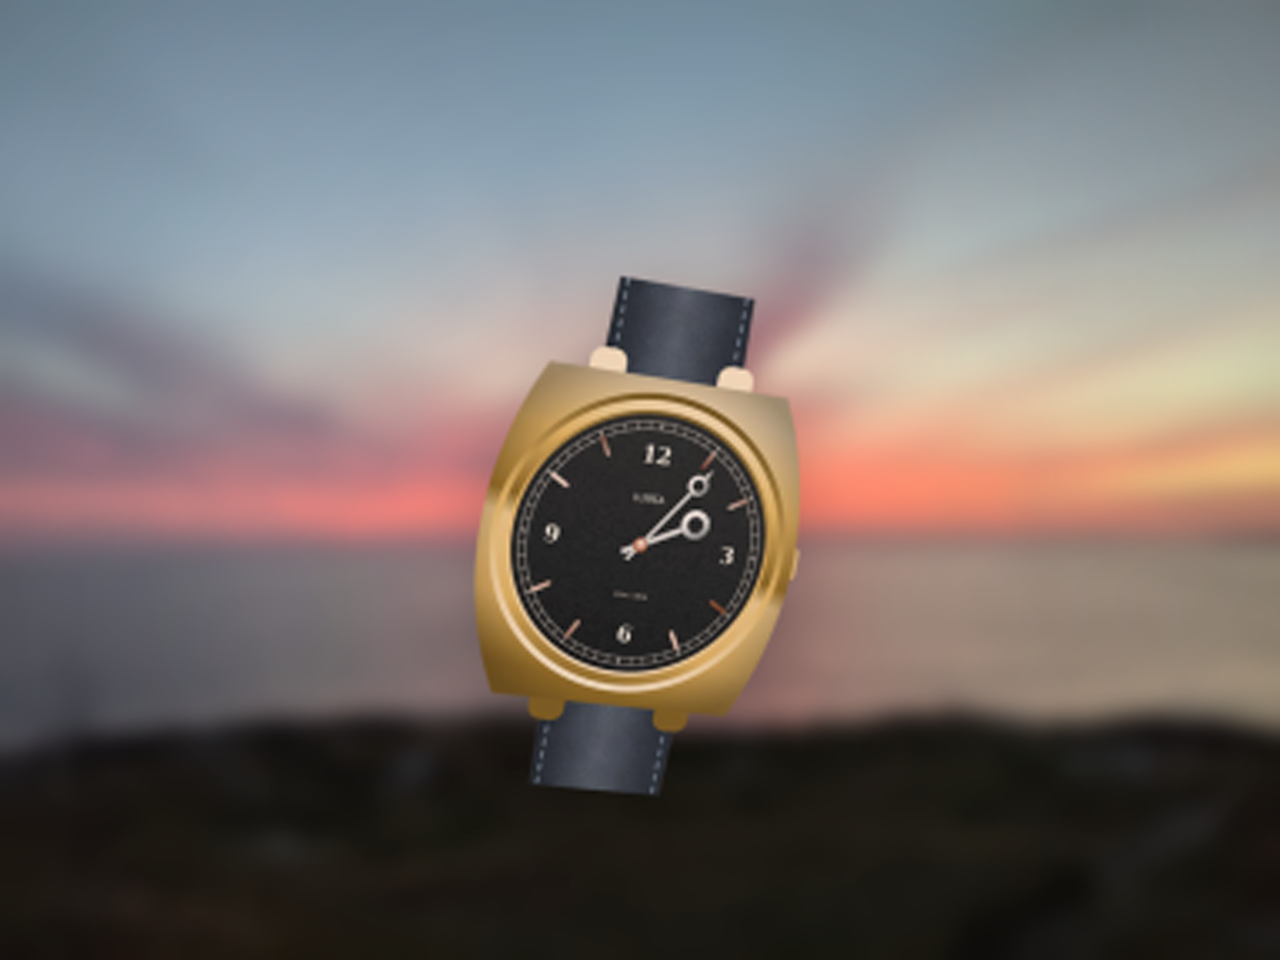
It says 2:06
